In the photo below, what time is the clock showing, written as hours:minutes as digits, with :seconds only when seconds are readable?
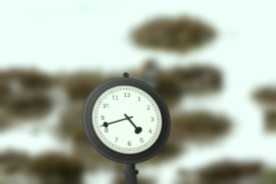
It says 4:42
